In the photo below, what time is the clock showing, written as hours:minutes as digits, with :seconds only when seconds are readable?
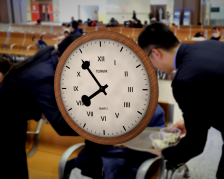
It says 7:54
